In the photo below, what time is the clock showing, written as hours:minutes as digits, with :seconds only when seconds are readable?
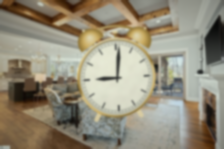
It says 9:01
